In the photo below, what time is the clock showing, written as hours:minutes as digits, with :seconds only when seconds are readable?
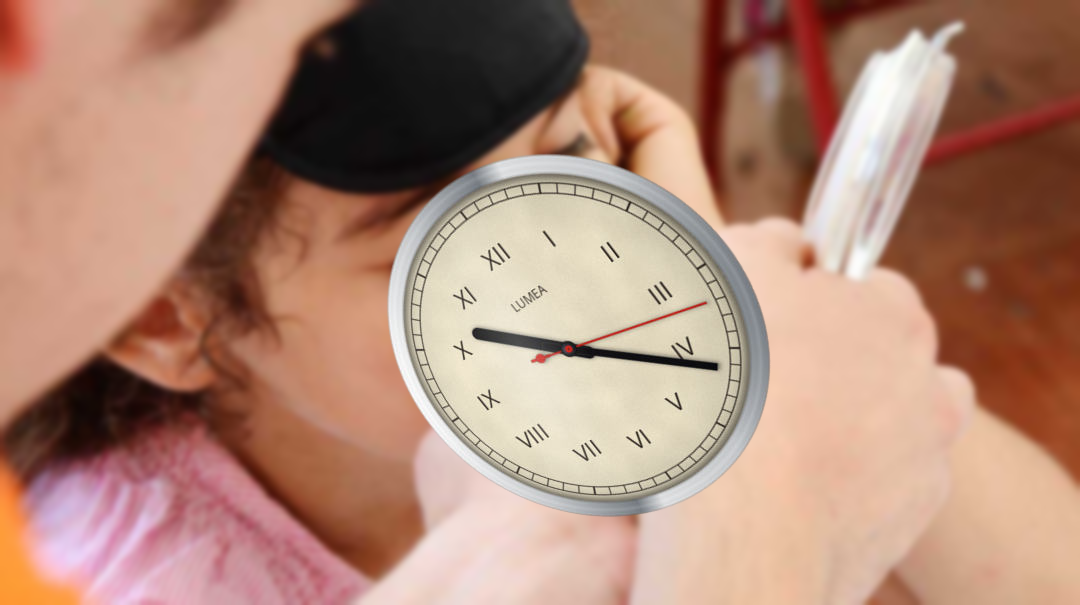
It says 10:21:17
